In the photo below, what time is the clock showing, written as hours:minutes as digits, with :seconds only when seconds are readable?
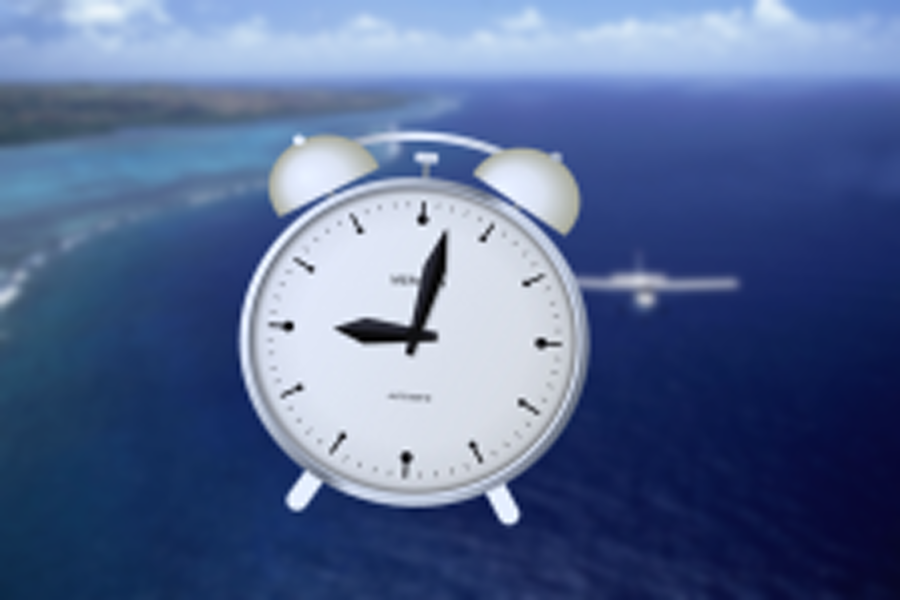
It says 9:02
